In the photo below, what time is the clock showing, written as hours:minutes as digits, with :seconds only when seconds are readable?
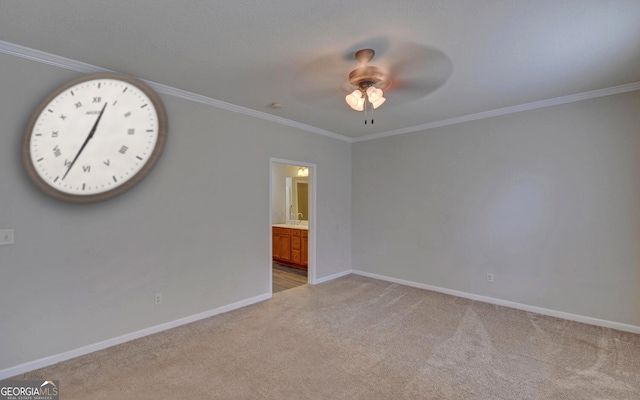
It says 12:34
